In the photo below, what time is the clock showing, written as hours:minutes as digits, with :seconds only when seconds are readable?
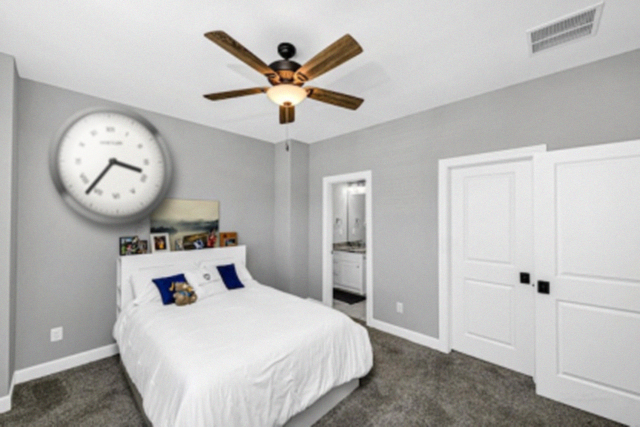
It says 3:37
